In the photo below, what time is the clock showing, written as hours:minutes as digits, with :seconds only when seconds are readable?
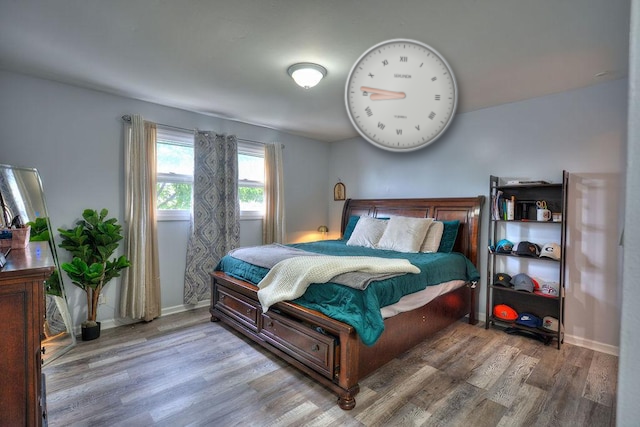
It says 8:46
